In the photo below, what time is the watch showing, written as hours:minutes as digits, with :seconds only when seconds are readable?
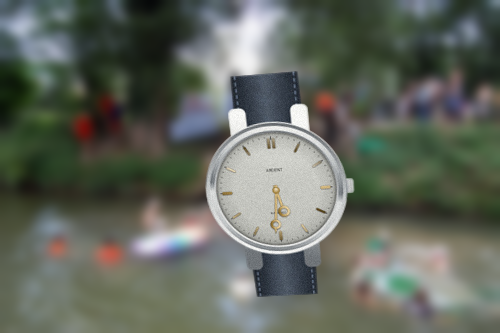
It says 5:31
